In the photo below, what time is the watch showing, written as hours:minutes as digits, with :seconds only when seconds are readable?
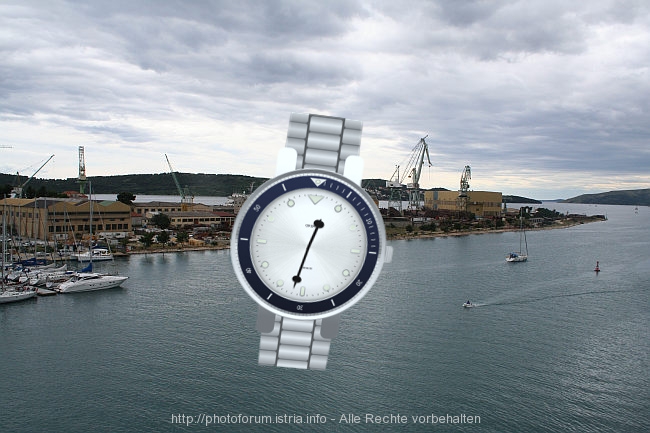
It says 12:32
